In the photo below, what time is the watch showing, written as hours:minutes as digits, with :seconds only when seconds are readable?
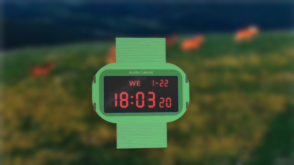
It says 18:03:20
